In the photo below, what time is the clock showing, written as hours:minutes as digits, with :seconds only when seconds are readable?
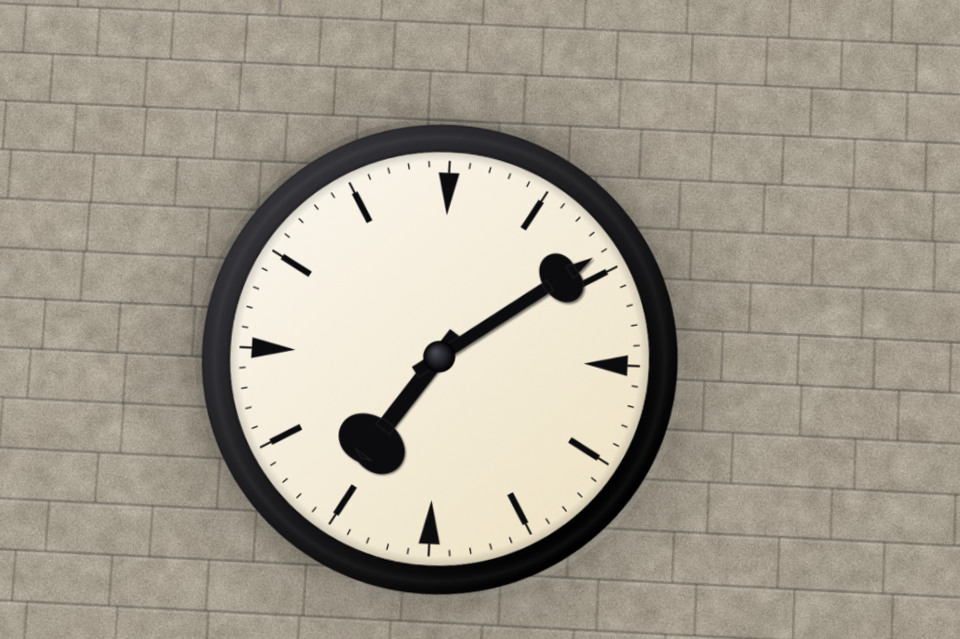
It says 7:09
